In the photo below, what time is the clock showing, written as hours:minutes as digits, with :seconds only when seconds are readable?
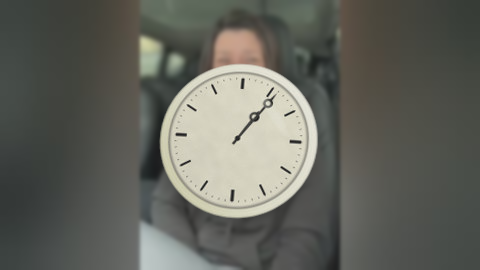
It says 1:06
